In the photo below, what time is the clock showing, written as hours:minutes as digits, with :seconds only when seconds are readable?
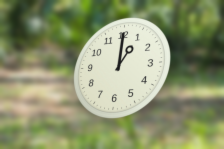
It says 1:00
